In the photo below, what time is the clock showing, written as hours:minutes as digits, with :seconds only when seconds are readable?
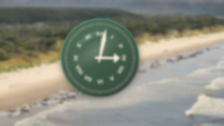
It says 3:02
